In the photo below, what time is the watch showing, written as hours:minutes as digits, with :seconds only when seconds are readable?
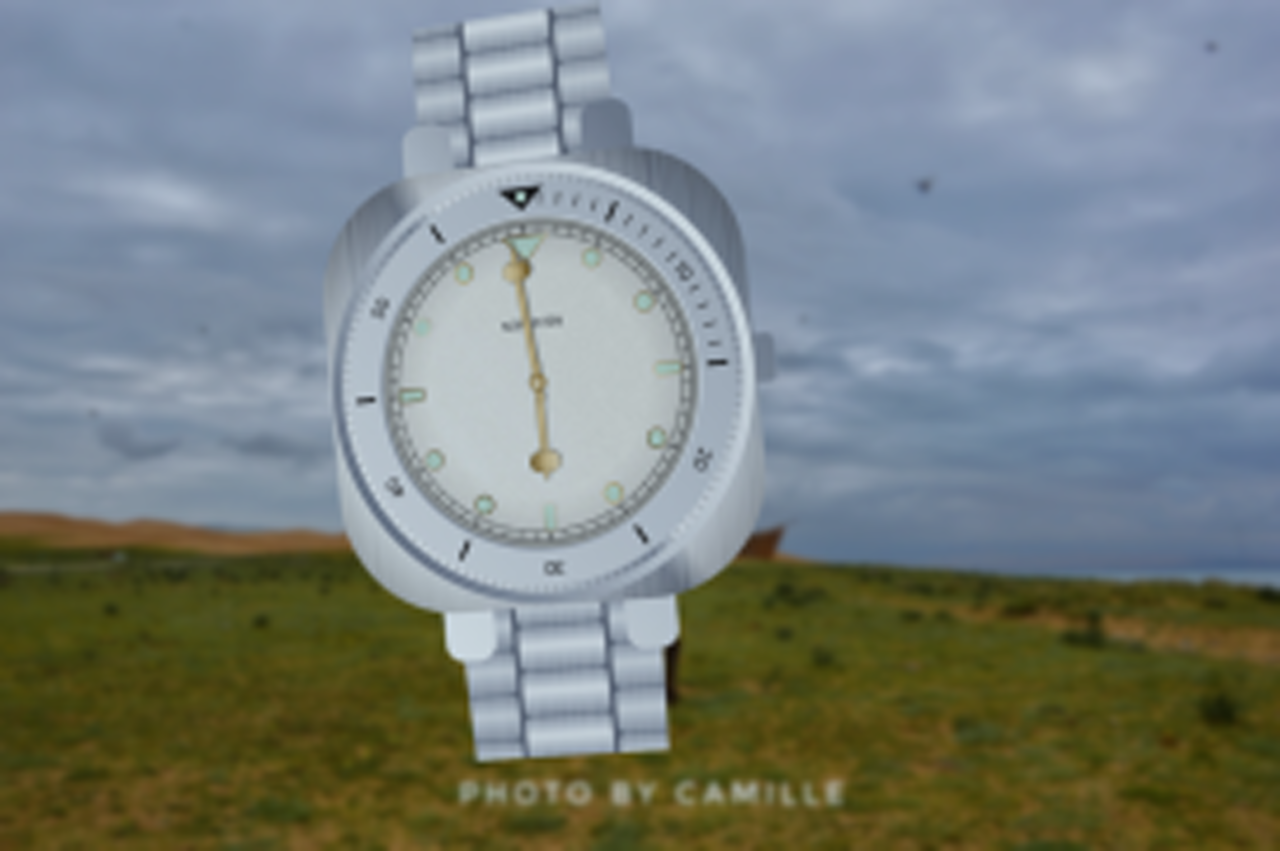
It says 5:59
